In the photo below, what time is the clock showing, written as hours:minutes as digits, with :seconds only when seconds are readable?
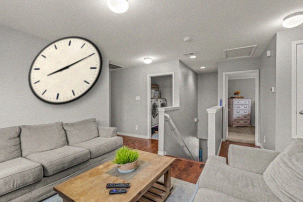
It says 8:10
